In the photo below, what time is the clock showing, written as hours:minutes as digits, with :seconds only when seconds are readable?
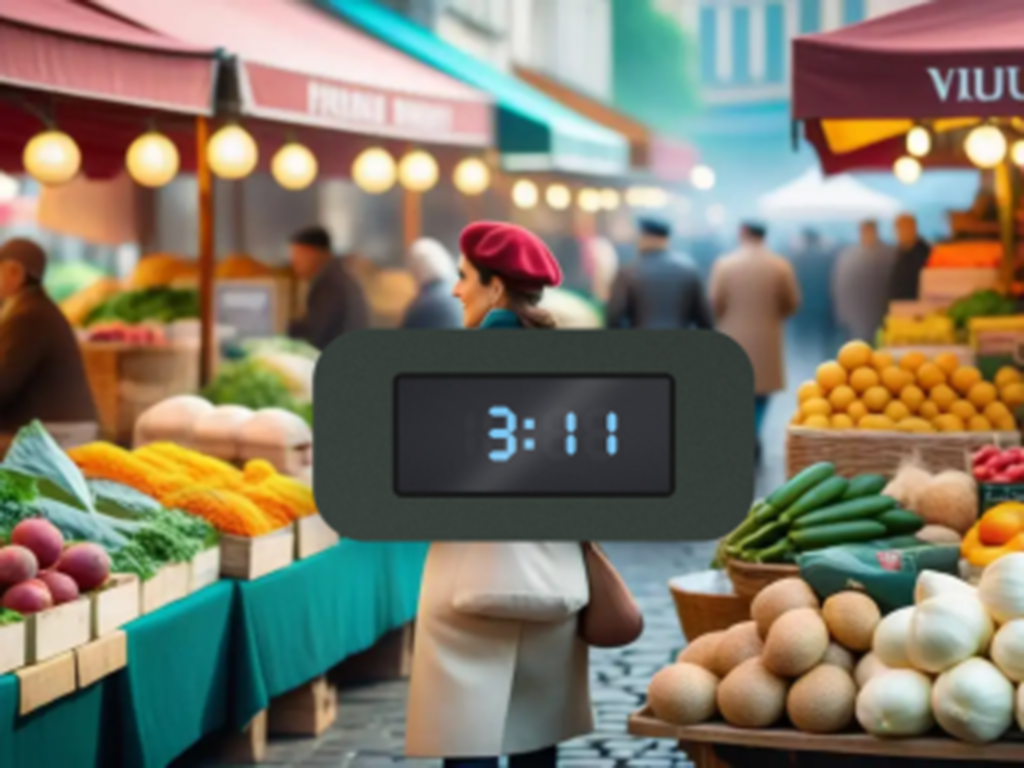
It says 3:11
